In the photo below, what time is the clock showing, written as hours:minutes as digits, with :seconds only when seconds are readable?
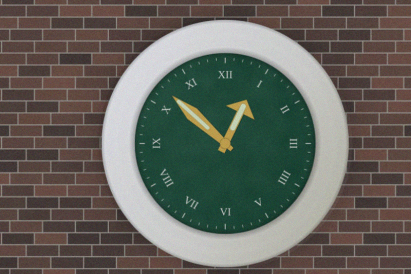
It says 12:52
